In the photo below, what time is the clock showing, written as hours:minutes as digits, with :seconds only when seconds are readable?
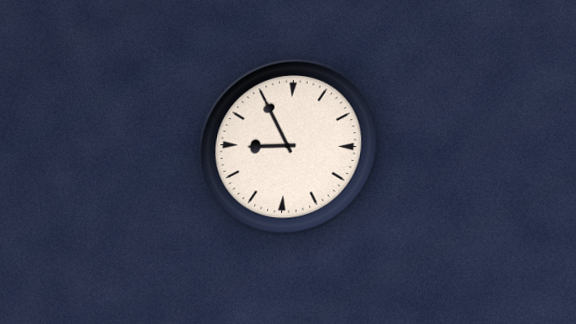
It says 8:55
